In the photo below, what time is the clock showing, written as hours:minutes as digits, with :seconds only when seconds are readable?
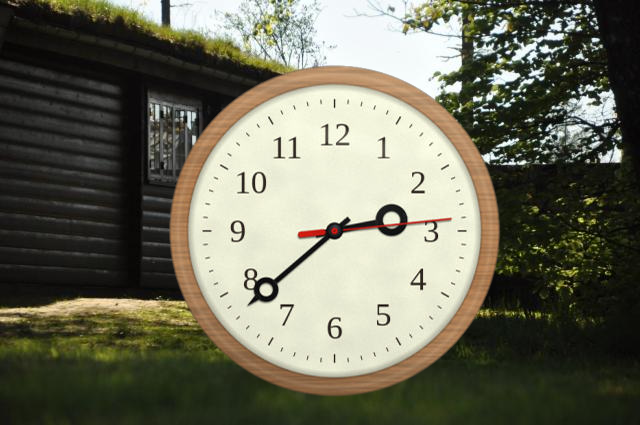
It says 2:38:14
